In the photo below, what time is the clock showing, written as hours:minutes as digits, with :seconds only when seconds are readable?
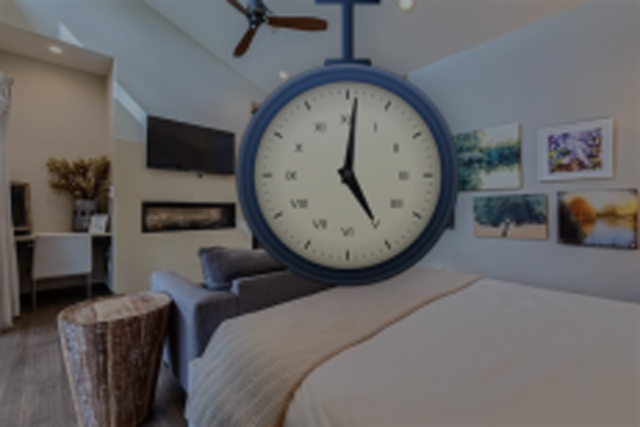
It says 5:01
